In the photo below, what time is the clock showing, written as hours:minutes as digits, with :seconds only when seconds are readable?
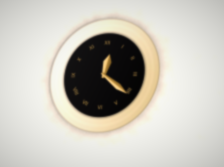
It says 12:21
